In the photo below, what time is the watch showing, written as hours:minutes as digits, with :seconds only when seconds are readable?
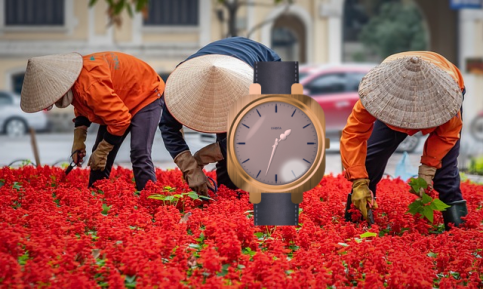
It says 1:33
